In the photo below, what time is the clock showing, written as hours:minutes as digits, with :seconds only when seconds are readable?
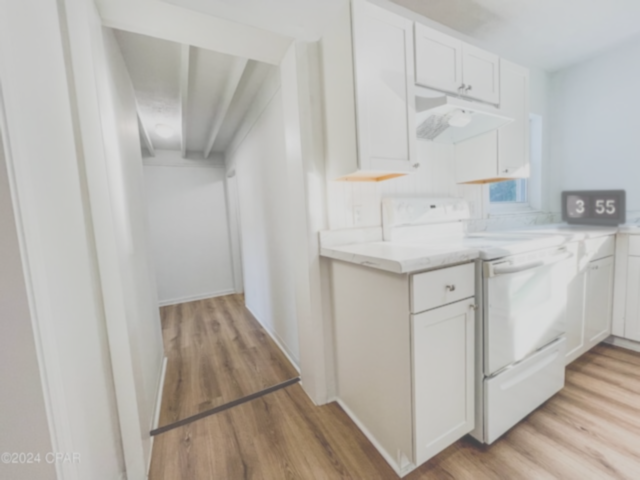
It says 3:55
